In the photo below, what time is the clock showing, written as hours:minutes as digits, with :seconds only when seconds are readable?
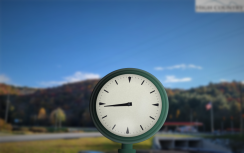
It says 8:44
